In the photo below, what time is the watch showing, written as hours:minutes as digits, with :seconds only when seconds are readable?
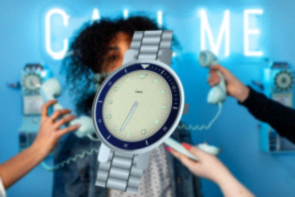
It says 6:33
